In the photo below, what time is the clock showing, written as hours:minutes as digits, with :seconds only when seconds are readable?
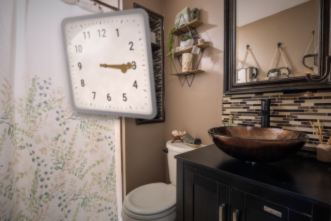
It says 3:15
